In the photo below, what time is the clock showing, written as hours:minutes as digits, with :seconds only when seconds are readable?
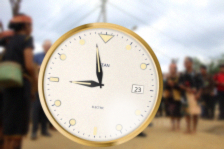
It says 8:58
